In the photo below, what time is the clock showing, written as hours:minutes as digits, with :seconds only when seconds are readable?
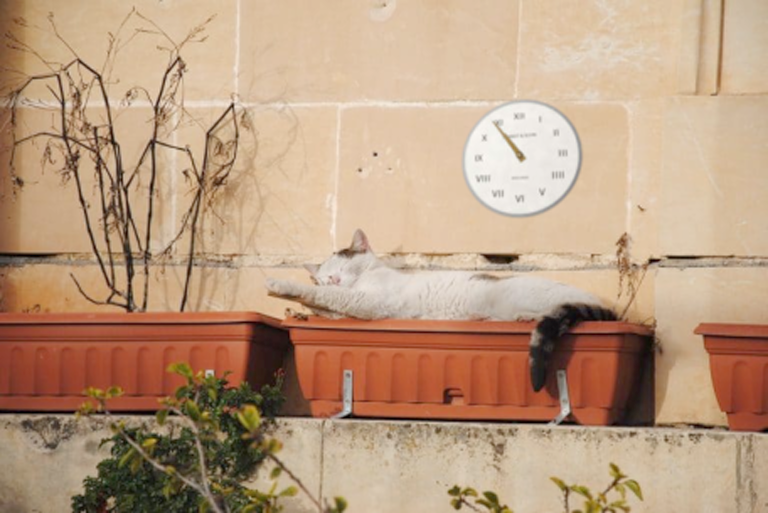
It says 10:54
